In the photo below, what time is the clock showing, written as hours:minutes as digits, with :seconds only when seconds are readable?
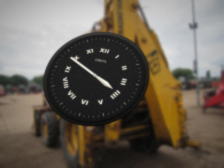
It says 3:49
